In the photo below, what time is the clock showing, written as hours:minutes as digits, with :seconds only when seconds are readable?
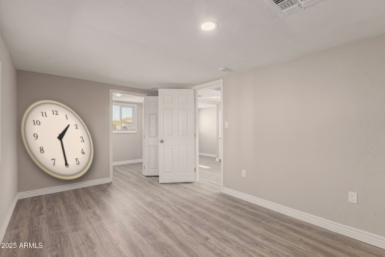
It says 1:30
